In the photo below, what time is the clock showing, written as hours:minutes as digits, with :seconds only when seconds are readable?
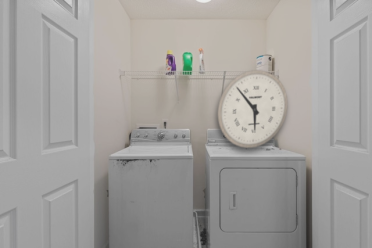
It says 5:53
